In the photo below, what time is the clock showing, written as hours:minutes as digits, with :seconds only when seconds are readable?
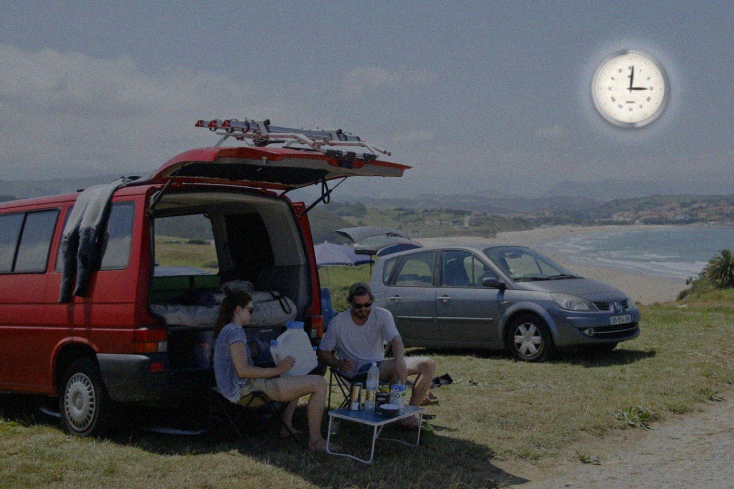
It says 3:01
